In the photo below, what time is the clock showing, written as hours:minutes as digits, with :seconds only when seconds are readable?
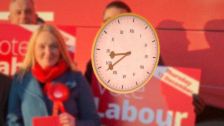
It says 8:38
